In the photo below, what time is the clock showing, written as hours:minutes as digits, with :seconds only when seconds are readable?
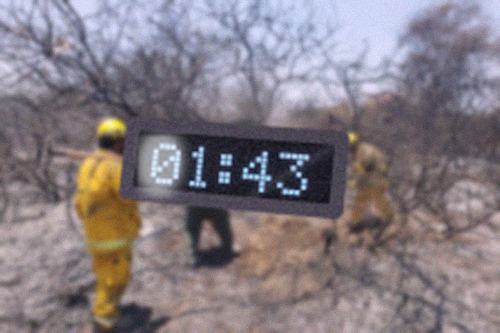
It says 1:43
